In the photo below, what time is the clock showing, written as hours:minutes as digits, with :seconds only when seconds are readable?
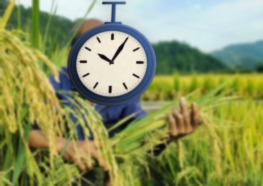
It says 10:05
